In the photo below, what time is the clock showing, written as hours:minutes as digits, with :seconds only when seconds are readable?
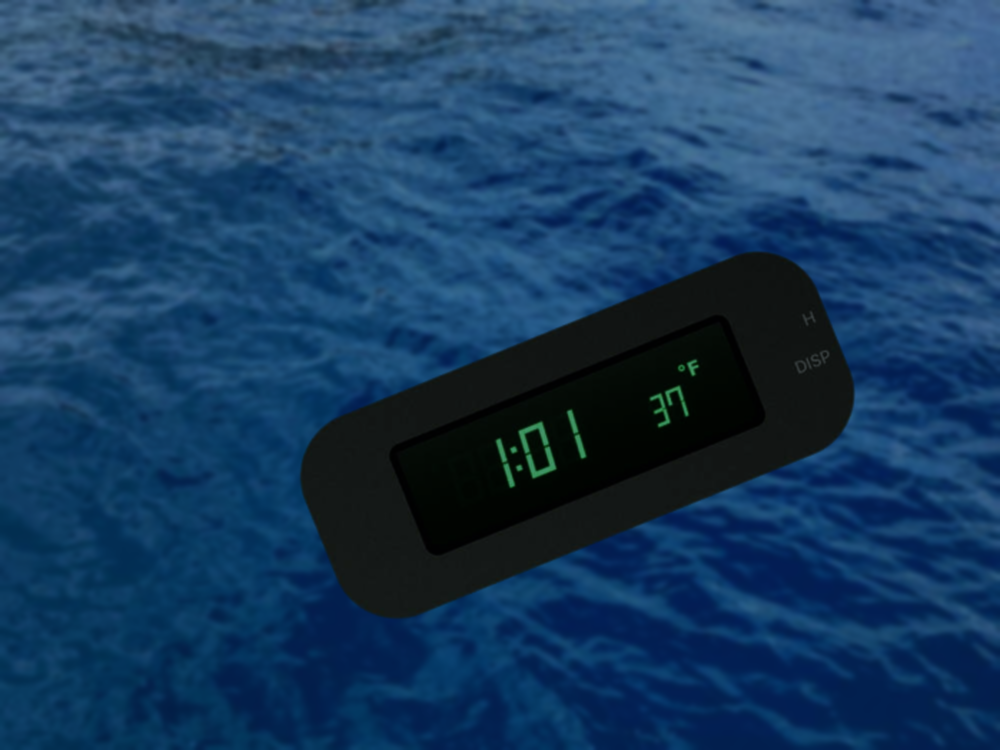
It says 1:01
